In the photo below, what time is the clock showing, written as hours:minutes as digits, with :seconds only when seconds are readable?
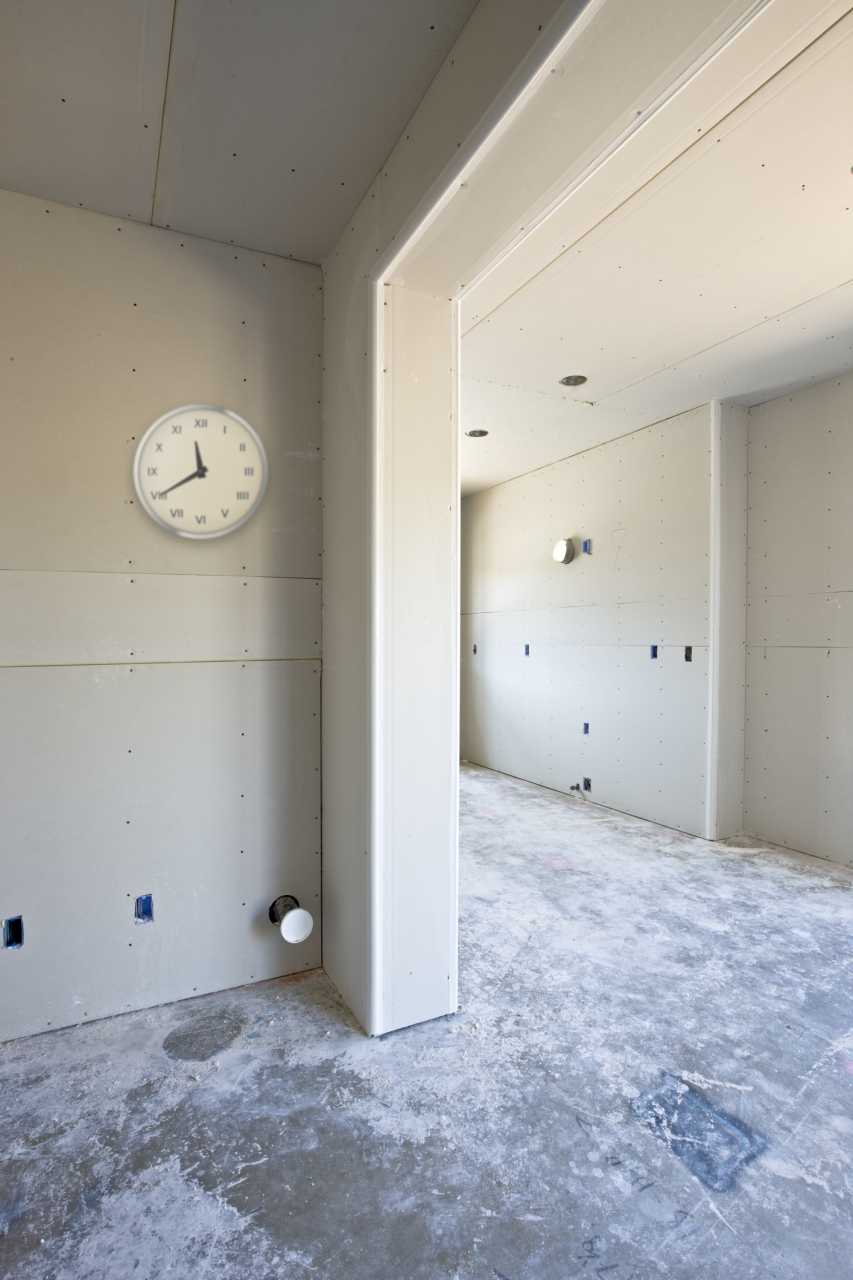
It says 11:40
